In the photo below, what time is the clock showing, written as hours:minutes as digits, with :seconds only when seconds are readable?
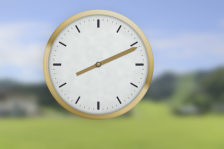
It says 8:11
